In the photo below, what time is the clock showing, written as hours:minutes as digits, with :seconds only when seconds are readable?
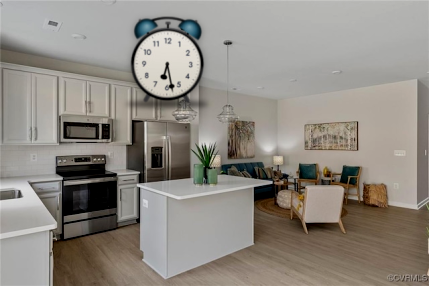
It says 6:28
